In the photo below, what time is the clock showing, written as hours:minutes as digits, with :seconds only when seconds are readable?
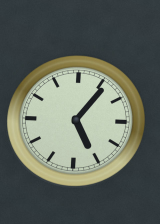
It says 5:06
